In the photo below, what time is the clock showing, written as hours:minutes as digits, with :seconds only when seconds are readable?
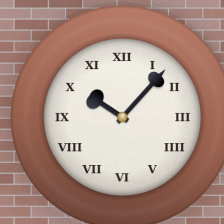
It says 10:07
